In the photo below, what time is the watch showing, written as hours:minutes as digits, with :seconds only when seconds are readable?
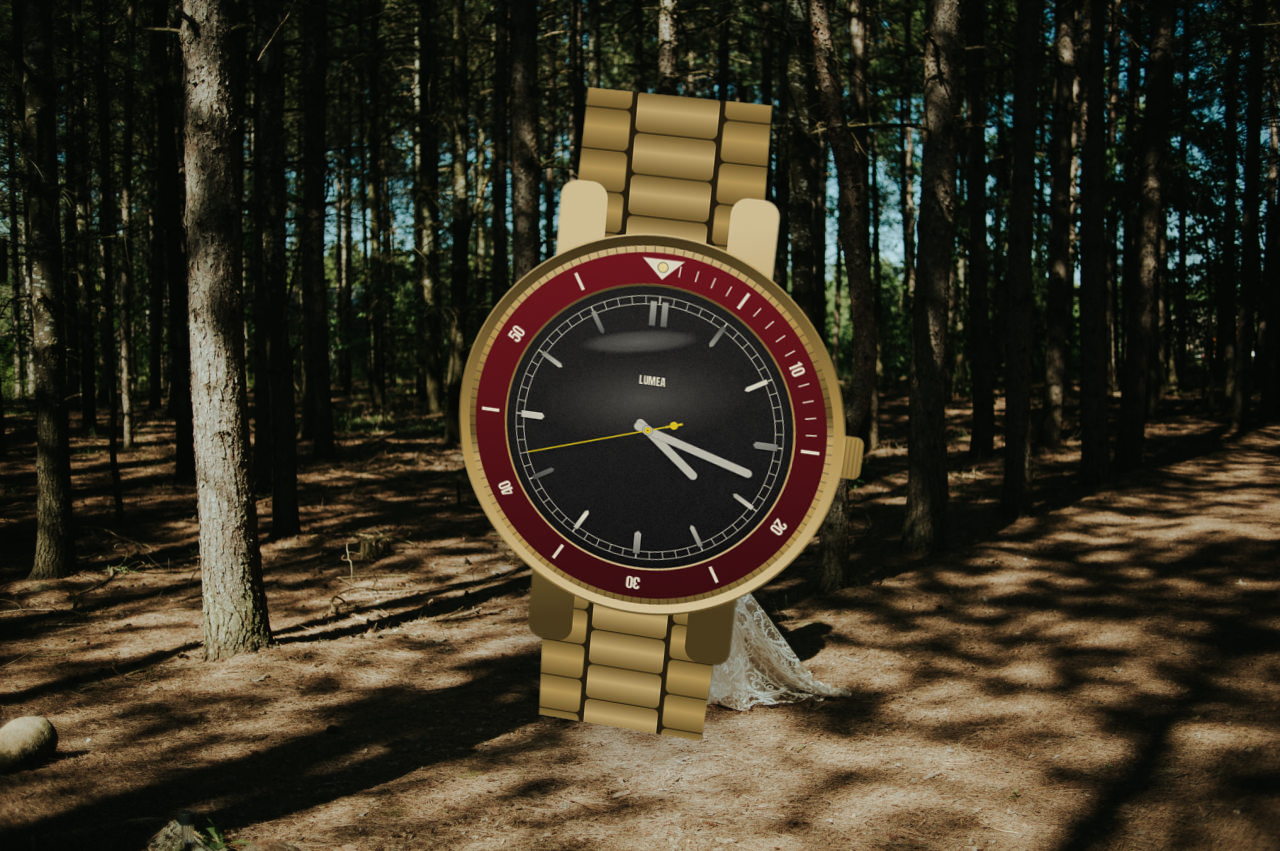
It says 4:17:42
